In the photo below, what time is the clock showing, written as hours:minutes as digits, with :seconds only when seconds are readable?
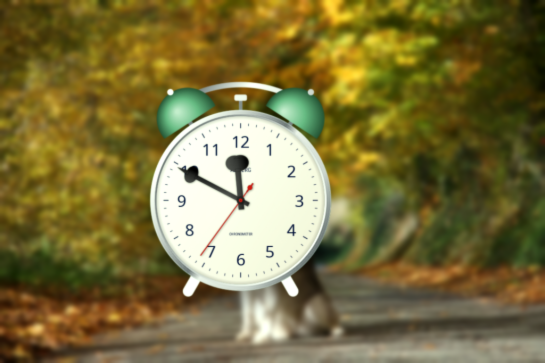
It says 11:49:36
